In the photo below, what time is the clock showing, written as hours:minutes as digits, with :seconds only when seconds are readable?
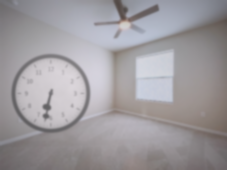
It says 6:32
